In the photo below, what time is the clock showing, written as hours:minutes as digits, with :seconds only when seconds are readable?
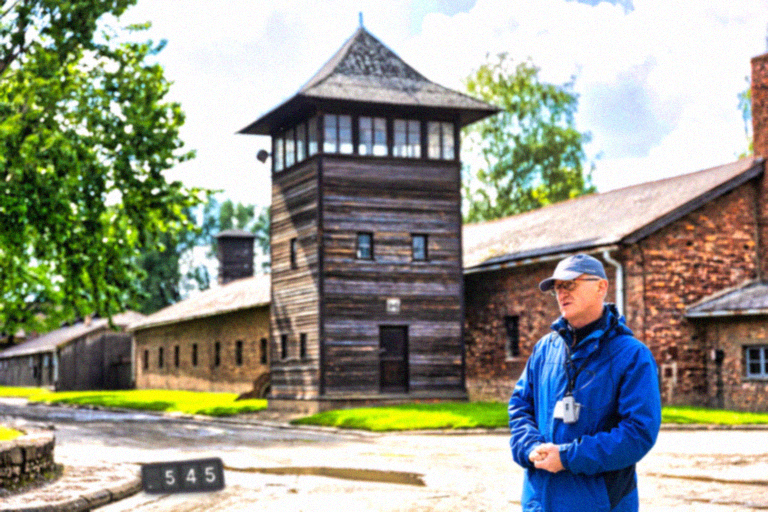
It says 5:45
